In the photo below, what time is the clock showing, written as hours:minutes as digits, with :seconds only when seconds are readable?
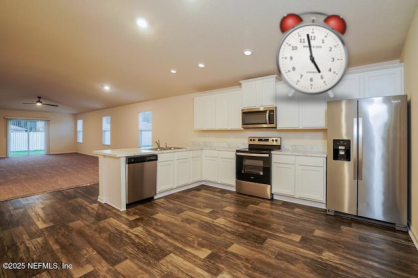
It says 4:58
